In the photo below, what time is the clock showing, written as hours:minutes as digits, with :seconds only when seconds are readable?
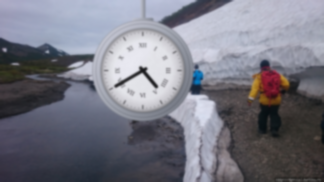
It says 4:40
